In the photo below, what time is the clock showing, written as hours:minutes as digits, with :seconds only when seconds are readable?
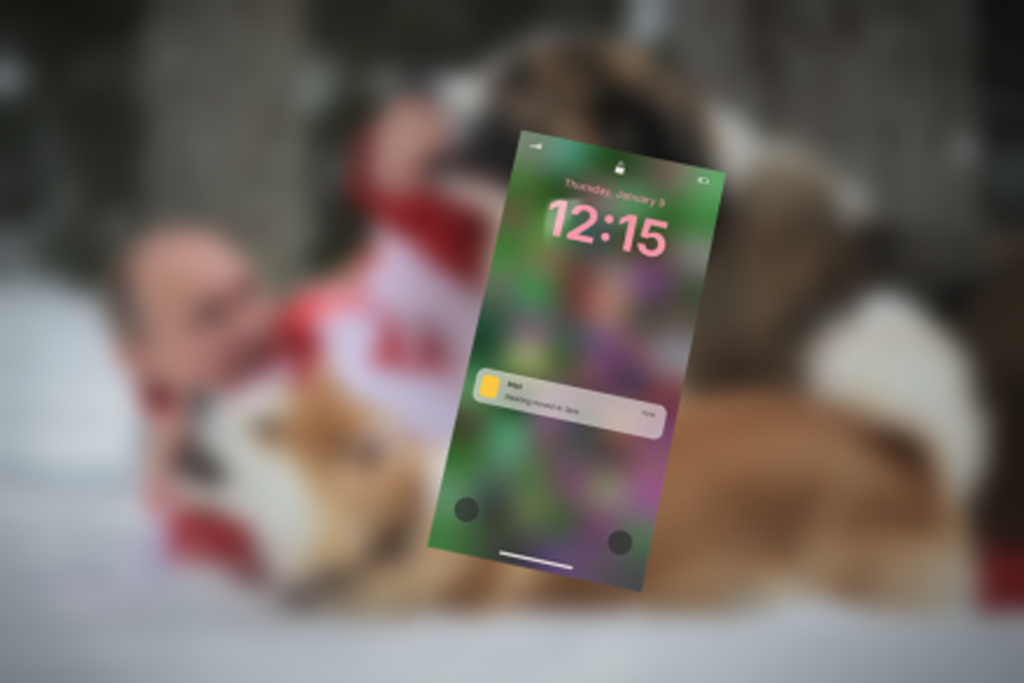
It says 12:15
